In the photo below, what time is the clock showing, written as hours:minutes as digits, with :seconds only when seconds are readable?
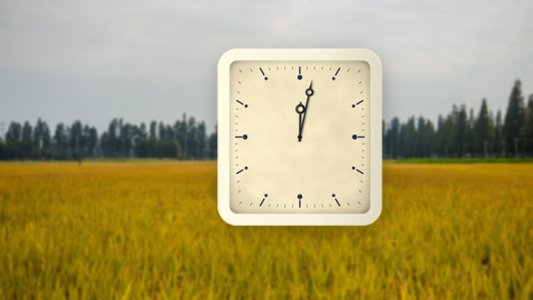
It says 12:02
